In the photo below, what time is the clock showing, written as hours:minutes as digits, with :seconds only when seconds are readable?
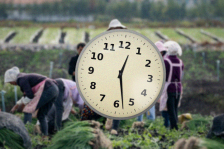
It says 12:28
